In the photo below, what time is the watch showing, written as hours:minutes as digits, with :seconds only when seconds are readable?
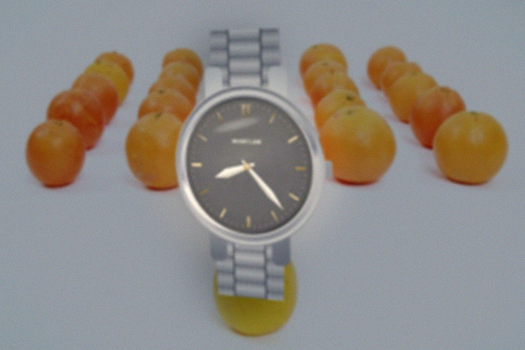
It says 8:23
